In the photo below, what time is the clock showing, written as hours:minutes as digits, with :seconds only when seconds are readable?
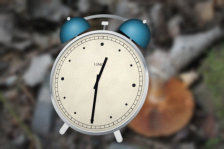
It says 12:30
